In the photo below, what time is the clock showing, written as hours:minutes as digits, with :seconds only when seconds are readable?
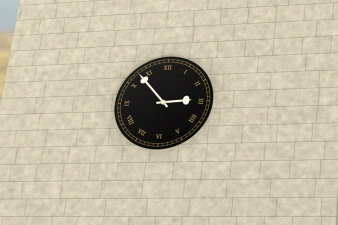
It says 2:53
